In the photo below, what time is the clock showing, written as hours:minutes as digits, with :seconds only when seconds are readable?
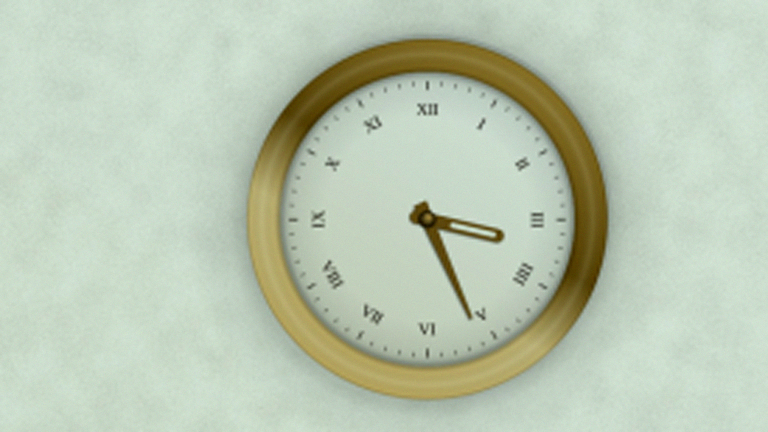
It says 3:26
